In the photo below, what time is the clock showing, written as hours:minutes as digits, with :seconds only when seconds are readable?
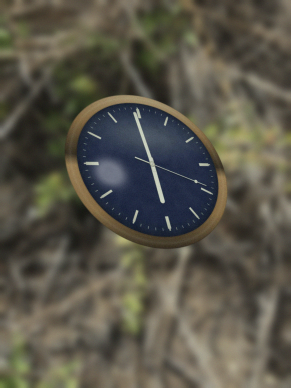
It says 5:59:19
